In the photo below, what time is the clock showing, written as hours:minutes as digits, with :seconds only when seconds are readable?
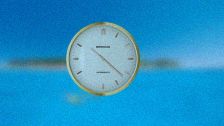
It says 10:22
